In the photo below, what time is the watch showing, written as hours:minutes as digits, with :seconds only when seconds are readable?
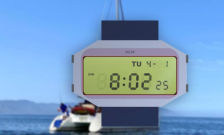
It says 8:02:25
